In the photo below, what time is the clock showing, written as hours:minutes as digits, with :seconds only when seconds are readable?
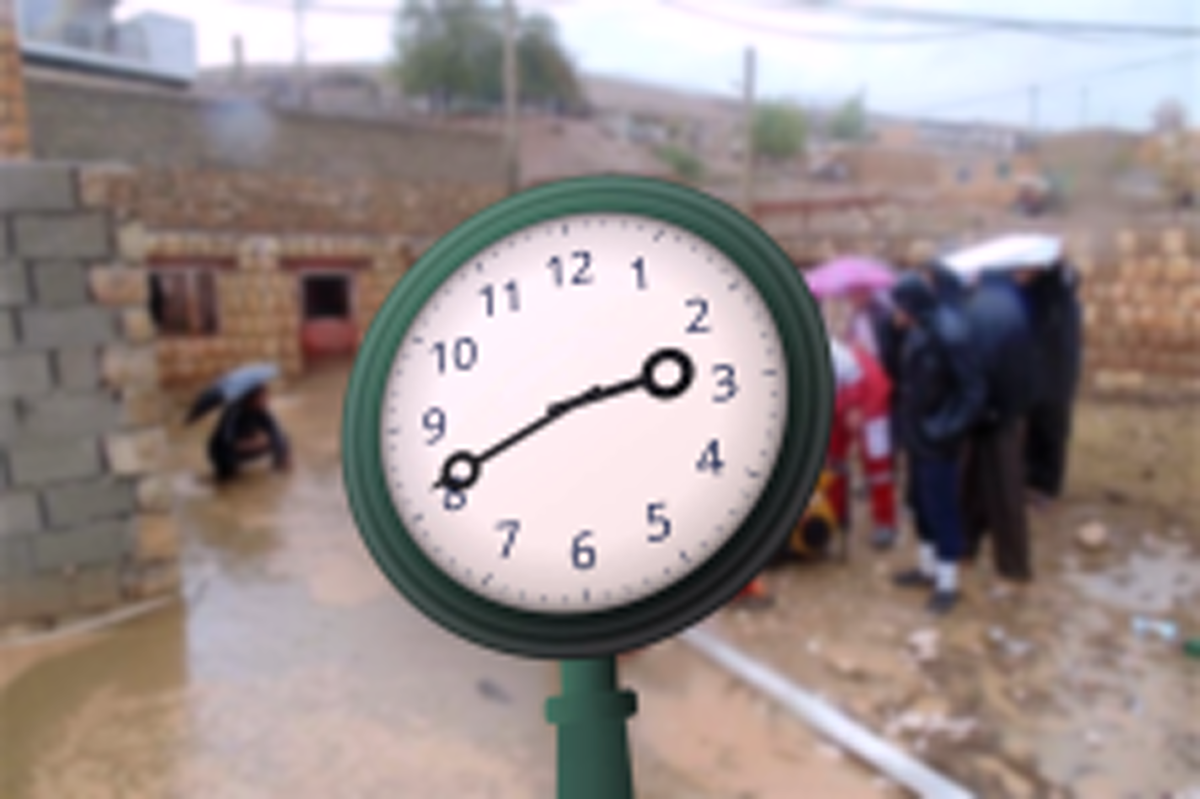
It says 2:41
